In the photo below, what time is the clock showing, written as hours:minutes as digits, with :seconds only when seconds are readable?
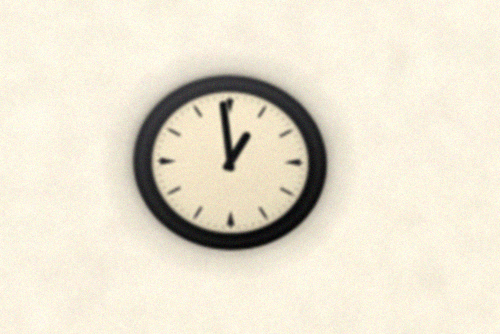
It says 12:59
